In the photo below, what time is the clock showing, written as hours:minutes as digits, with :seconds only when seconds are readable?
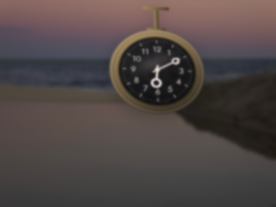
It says 6:10
